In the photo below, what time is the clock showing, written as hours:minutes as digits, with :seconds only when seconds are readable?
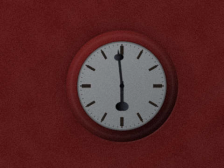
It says 5:59
